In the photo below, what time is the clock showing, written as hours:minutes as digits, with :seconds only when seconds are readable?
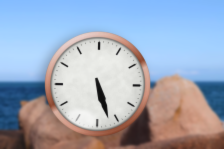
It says 5:27
